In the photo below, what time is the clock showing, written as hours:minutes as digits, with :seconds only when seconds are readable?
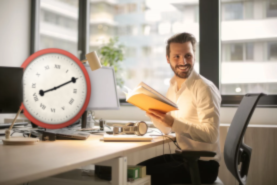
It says 8:10
